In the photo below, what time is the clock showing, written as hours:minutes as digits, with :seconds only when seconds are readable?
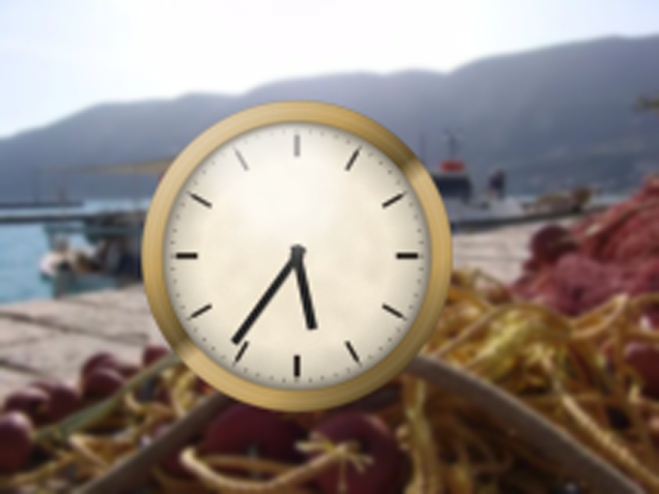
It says 5:36
